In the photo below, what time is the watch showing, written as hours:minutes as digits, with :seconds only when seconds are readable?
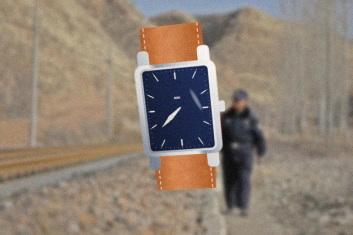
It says 7:38
